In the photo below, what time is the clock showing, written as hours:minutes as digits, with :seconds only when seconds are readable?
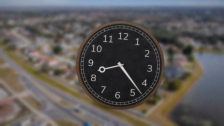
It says 8:23
